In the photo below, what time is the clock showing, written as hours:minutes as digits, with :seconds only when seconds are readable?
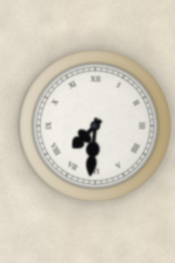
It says 7:31
